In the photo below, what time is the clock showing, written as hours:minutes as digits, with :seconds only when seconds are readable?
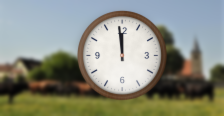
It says 11:59
